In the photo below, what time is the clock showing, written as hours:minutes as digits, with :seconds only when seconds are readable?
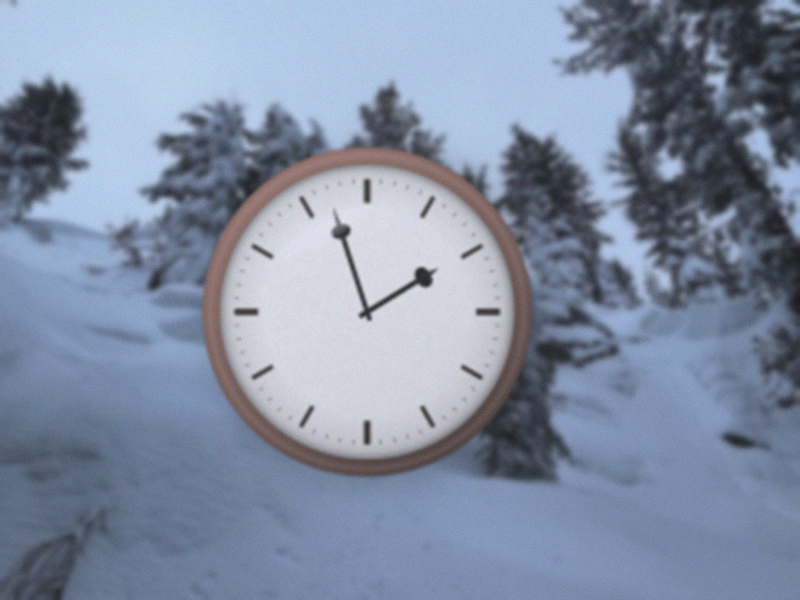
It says 1:57
